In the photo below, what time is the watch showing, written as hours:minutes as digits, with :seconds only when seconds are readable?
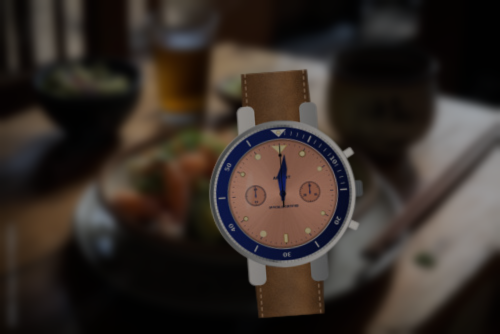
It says 12:01
